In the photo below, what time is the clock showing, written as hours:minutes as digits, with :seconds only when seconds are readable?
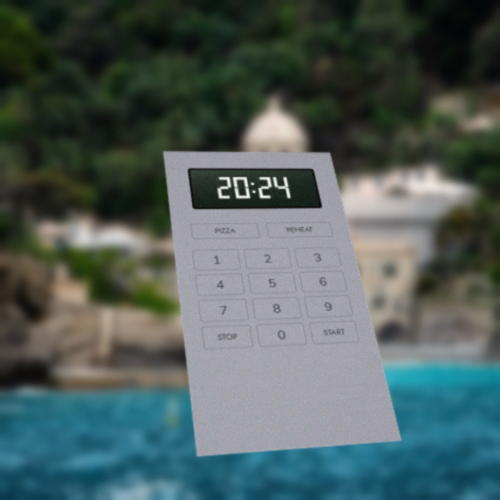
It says 20:24
